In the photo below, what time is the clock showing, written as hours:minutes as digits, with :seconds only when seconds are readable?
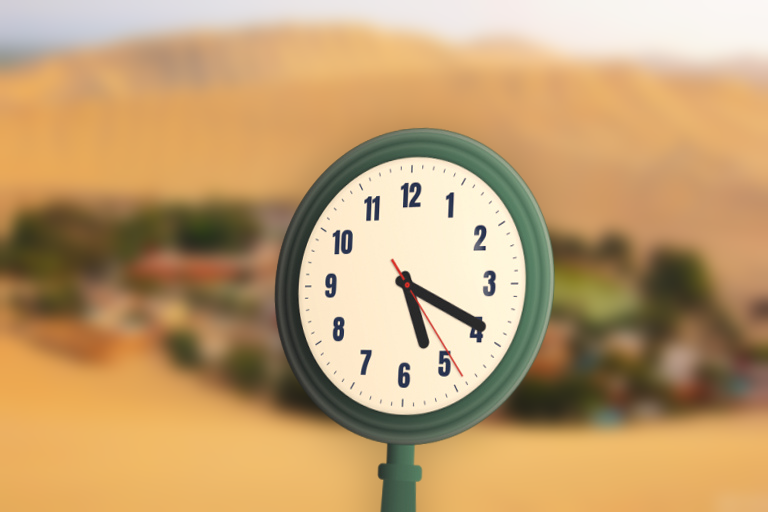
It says 5:19:24
